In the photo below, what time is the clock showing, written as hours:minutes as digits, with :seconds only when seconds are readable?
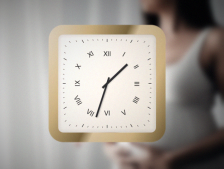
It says 1:33
